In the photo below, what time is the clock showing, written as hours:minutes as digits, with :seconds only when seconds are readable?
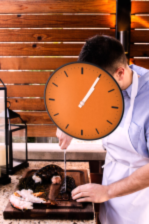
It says 1:05
